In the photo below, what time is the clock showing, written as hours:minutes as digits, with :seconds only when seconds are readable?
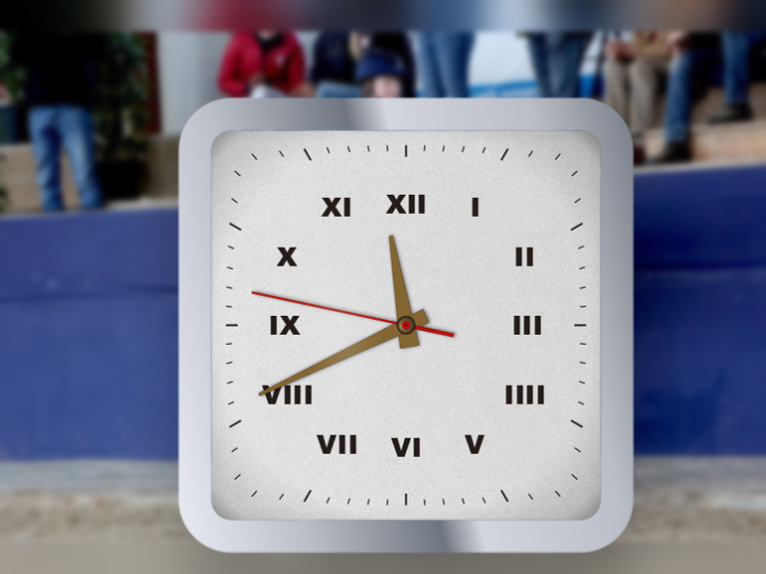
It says 11:40:47
